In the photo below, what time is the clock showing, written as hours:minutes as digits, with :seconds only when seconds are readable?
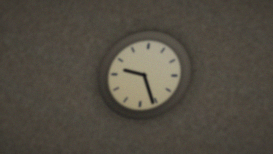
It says 9:26
